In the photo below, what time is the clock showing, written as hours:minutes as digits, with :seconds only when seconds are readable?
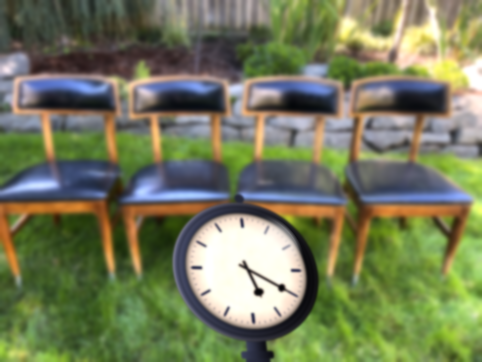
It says 5:20
